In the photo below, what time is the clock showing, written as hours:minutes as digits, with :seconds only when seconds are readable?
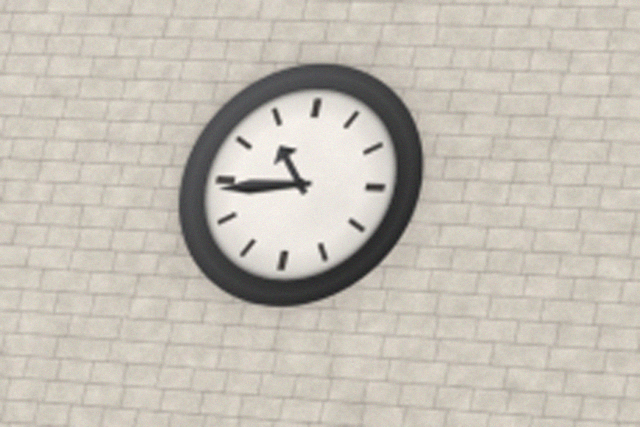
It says 10:44
